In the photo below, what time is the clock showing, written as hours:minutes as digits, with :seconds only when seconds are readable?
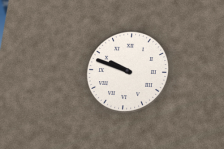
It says 9:48
